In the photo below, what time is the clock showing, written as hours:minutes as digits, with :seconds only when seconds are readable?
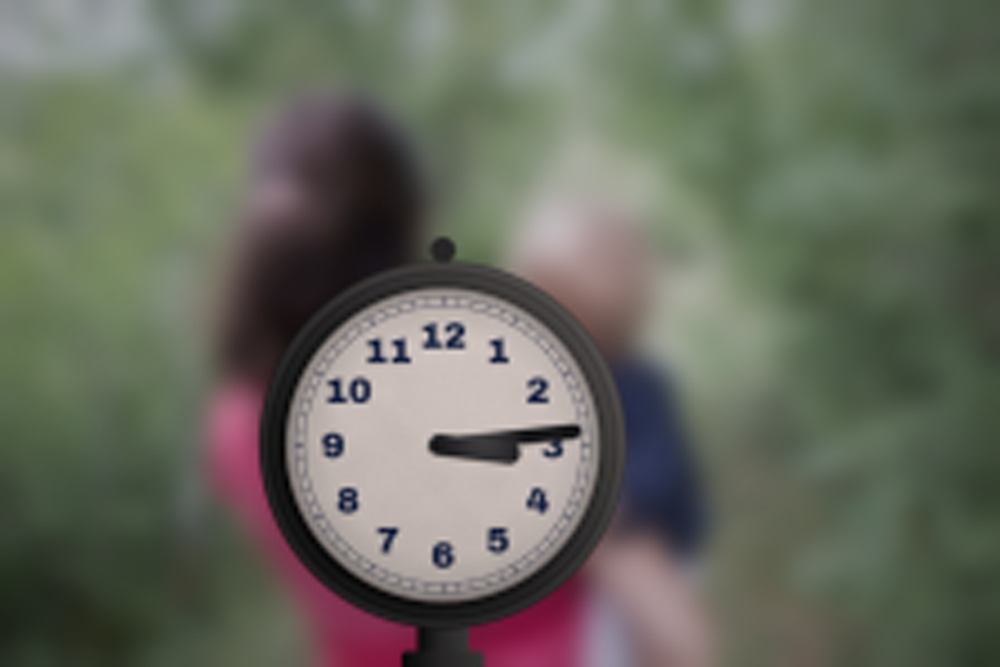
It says 3:14
